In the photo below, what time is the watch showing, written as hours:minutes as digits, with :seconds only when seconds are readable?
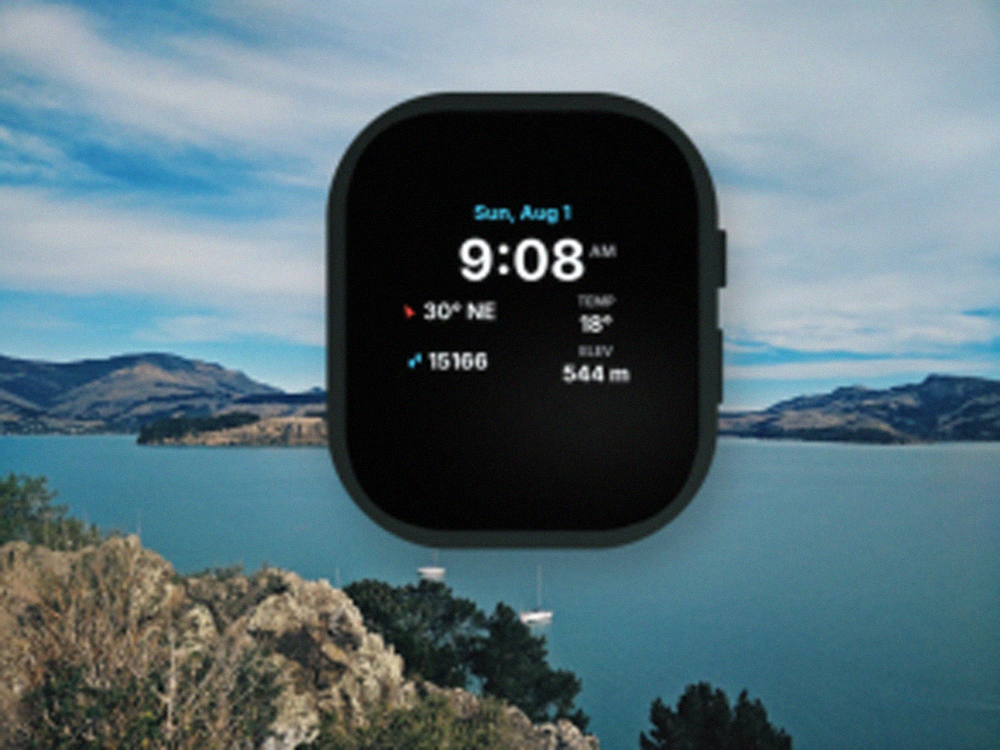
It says 9:08
